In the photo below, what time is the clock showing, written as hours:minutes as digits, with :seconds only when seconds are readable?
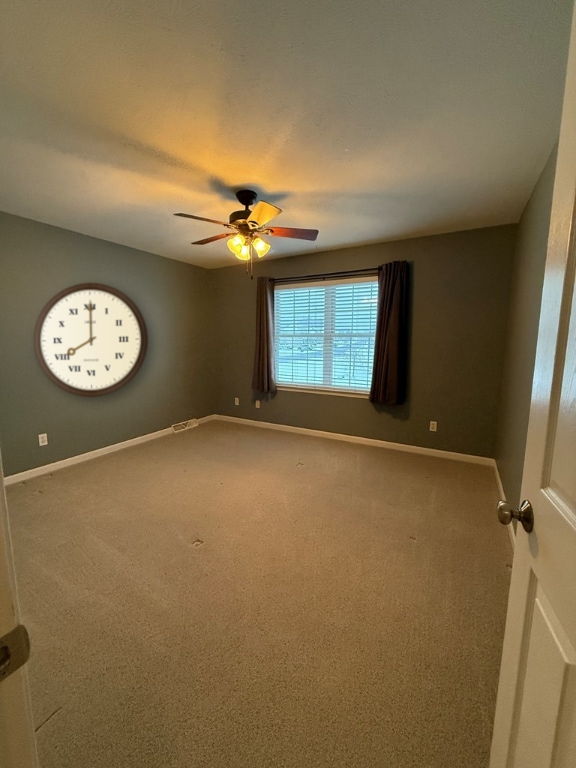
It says 8:00
